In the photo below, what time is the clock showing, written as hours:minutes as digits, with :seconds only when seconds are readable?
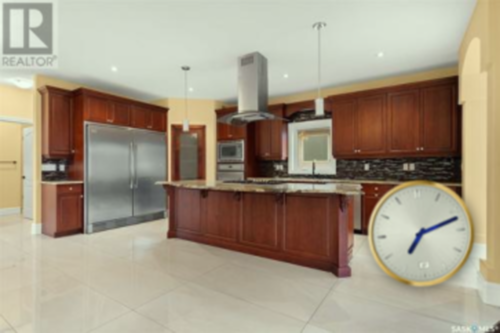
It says 7:12
